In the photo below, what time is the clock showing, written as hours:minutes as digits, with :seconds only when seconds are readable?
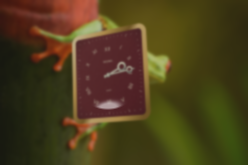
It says 2:14
